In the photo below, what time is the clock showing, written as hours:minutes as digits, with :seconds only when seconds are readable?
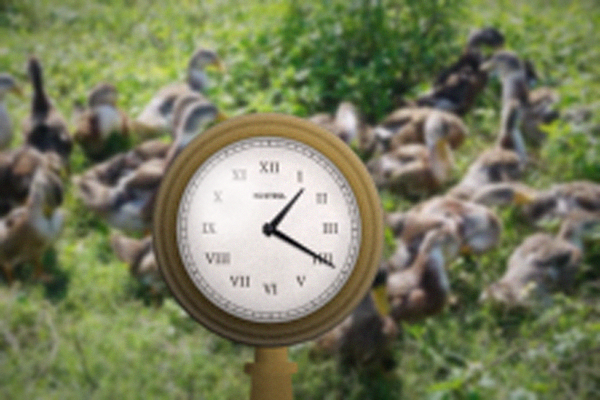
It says 1:20
